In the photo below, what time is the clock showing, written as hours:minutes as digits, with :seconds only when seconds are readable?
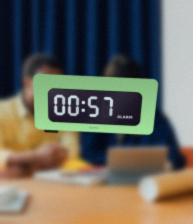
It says 0:57
